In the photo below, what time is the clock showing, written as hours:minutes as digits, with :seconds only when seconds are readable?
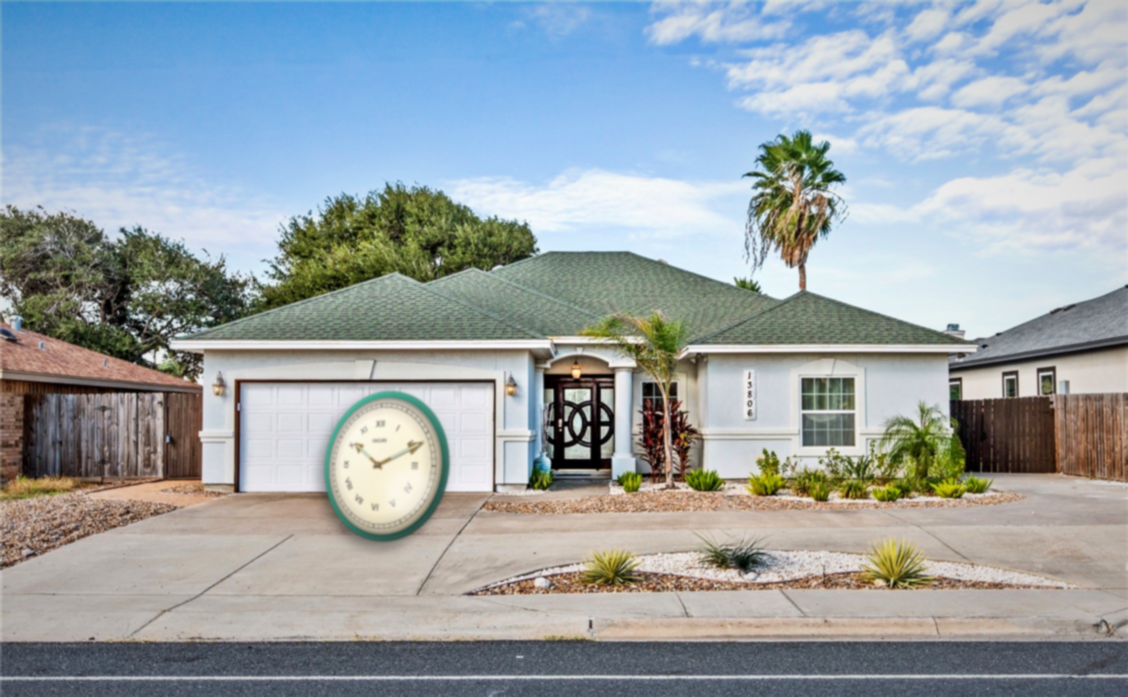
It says 10:11
